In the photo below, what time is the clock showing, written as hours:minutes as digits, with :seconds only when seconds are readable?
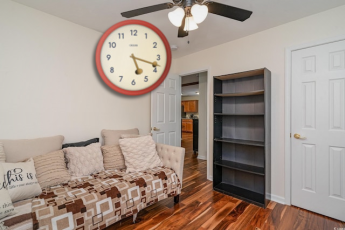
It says 5:18
